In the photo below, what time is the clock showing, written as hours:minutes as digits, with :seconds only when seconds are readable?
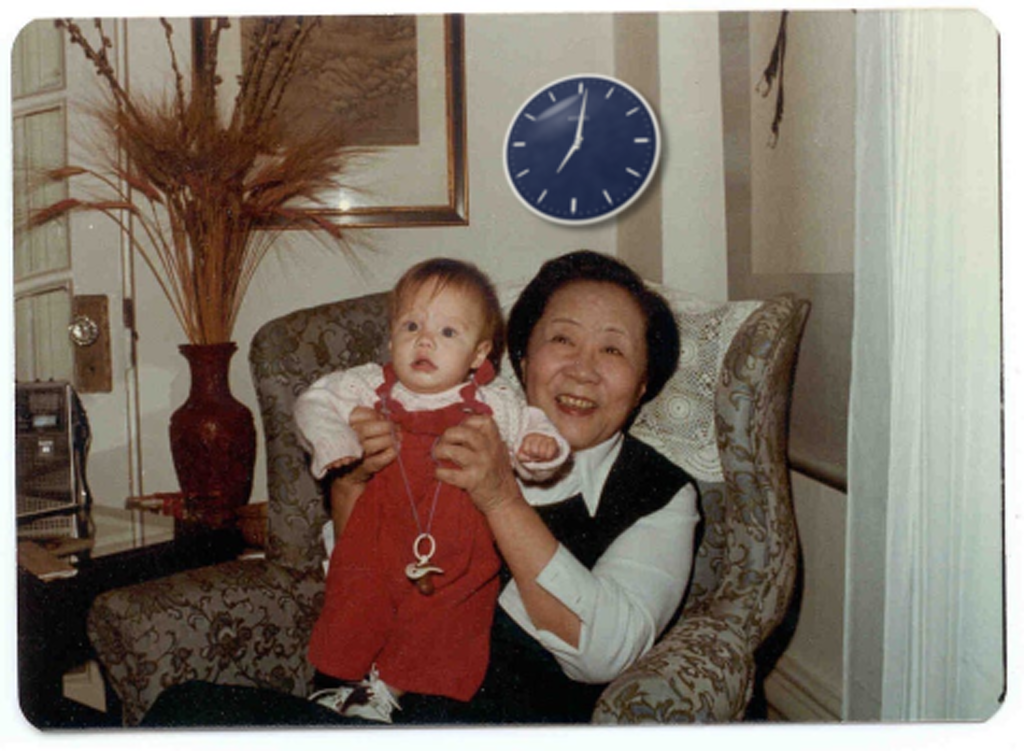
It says 7:01
